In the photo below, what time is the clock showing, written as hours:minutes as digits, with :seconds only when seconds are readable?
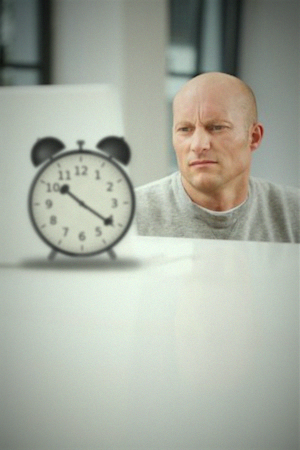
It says 10:21
